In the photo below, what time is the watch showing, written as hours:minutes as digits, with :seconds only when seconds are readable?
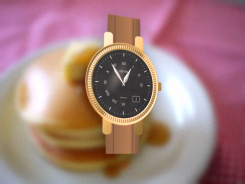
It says 12:54
